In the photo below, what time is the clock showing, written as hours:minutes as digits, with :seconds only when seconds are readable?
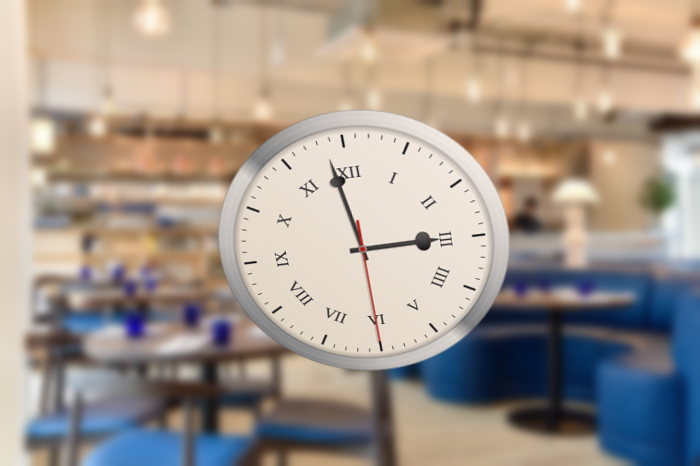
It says 2:58:30
